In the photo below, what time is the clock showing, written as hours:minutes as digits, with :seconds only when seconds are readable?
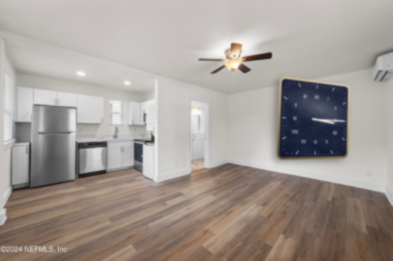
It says 3:15
